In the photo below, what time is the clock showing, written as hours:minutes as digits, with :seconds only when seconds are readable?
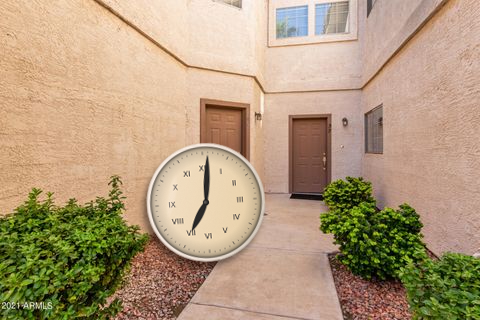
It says 7:01
